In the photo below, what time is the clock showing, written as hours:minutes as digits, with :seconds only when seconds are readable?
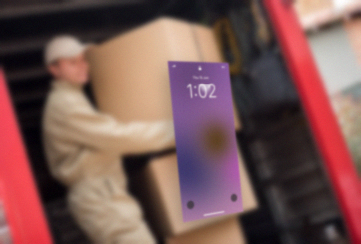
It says 1:02
